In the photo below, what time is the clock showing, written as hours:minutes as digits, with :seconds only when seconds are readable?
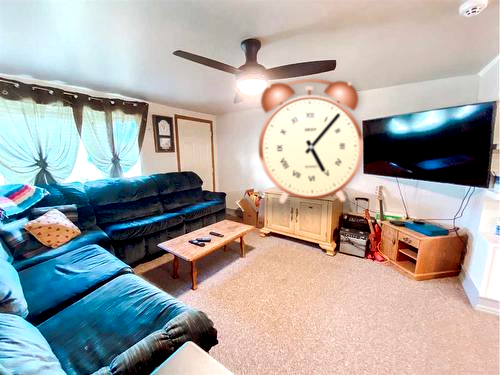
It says 5:07
